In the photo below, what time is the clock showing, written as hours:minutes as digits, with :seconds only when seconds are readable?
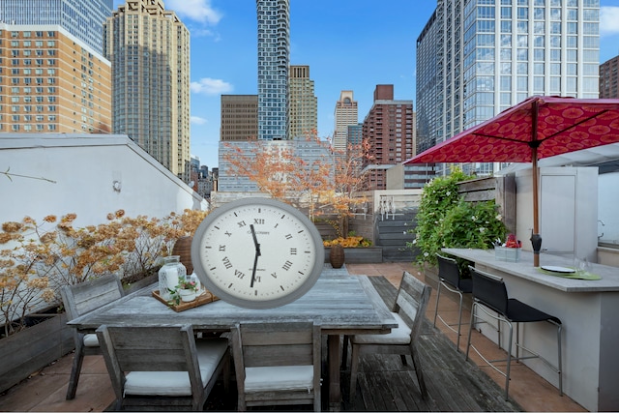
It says 11:31
